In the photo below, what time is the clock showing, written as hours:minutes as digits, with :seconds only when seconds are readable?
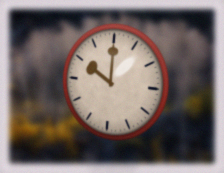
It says 10:00
